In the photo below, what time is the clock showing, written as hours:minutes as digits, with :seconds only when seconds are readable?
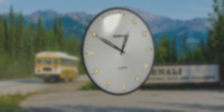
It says 12:50
